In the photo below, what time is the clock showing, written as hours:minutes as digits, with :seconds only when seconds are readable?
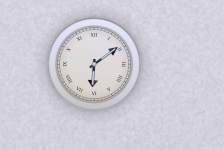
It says 6:09
